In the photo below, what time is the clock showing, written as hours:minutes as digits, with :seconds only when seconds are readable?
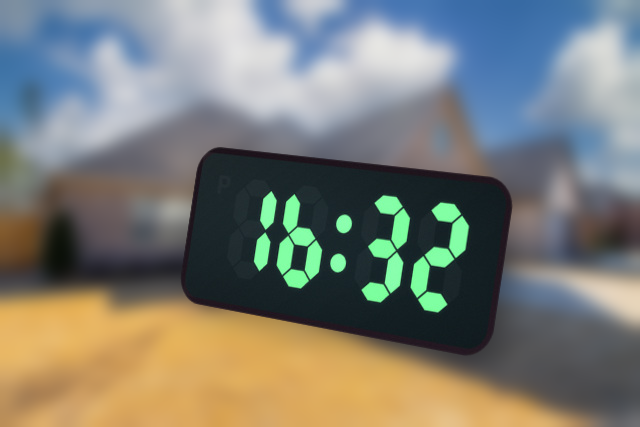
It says 16:32
